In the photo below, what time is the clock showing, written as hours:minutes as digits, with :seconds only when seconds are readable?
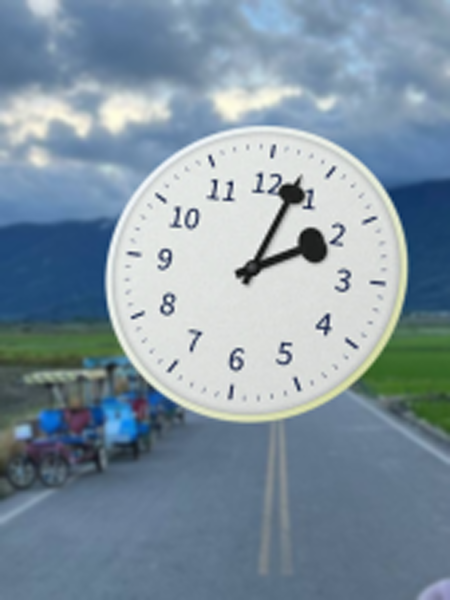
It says 2:03
